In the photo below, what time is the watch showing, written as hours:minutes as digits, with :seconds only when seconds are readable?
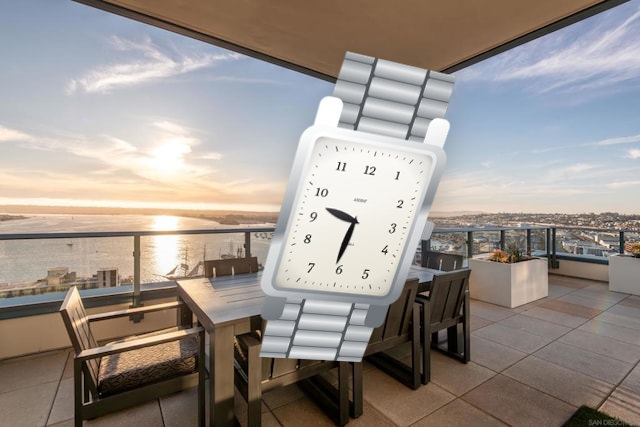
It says 9:31
